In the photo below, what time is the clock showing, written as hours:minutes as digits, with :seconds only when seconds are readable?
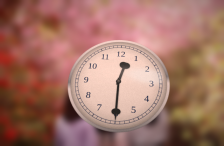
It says 12:30
